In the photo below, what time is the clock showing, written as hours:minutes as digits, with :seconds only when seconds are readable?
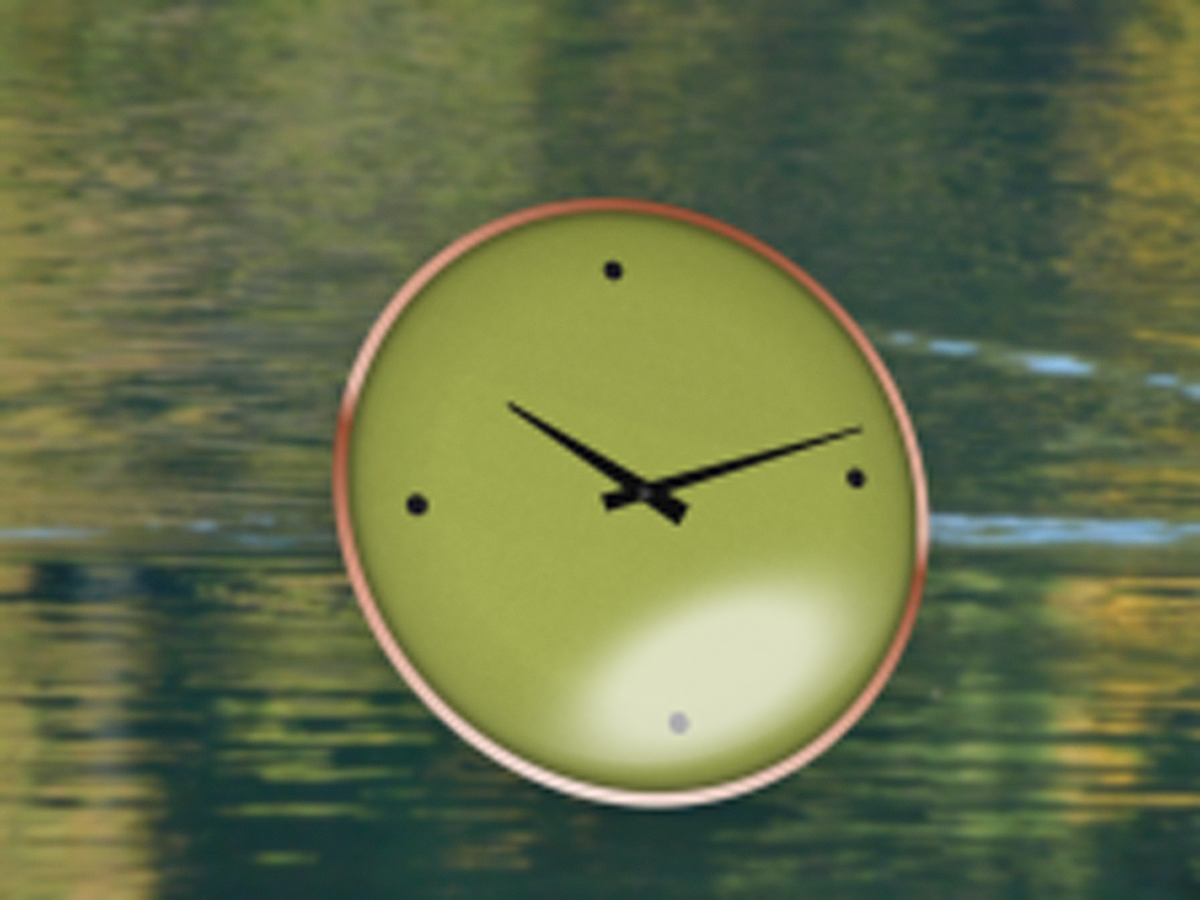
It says 10:13
